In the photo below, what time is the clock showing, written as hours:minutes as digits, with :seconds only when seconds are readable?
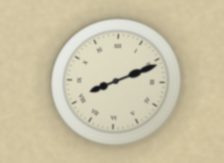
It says 8:11
